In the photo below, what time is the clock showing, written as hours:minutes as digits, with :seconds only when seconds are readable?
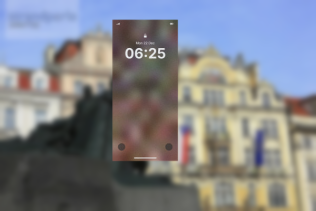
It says 6:25
